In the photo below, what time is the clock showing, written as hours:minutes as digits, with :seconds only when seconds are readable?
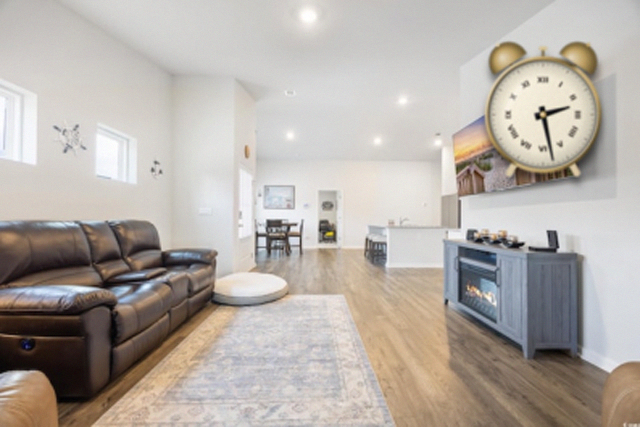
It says 2:28
